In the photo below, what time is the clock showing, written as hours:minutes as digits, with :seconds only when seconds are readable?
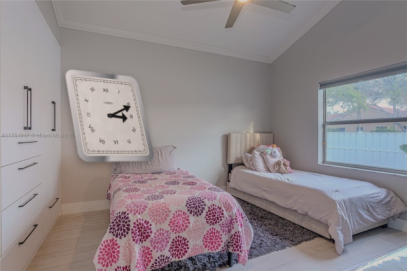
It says 3:11
